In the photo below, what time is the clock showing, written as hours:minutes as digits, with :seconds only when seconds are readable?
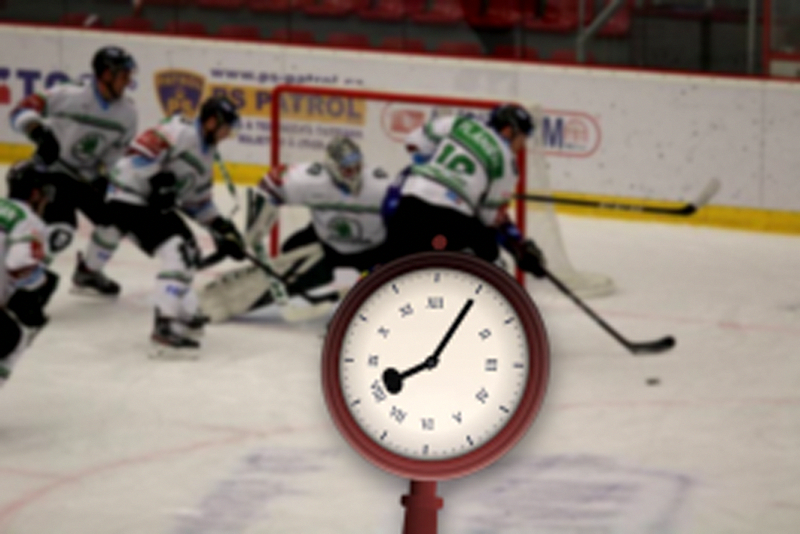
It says 8:05
